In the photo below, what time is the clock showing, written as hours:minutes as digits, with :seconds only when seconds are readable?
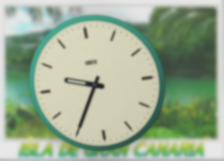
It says 9:35
